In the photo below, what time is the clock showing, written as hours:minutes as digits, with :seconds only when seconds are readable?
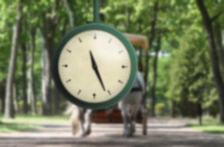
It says 11:26
